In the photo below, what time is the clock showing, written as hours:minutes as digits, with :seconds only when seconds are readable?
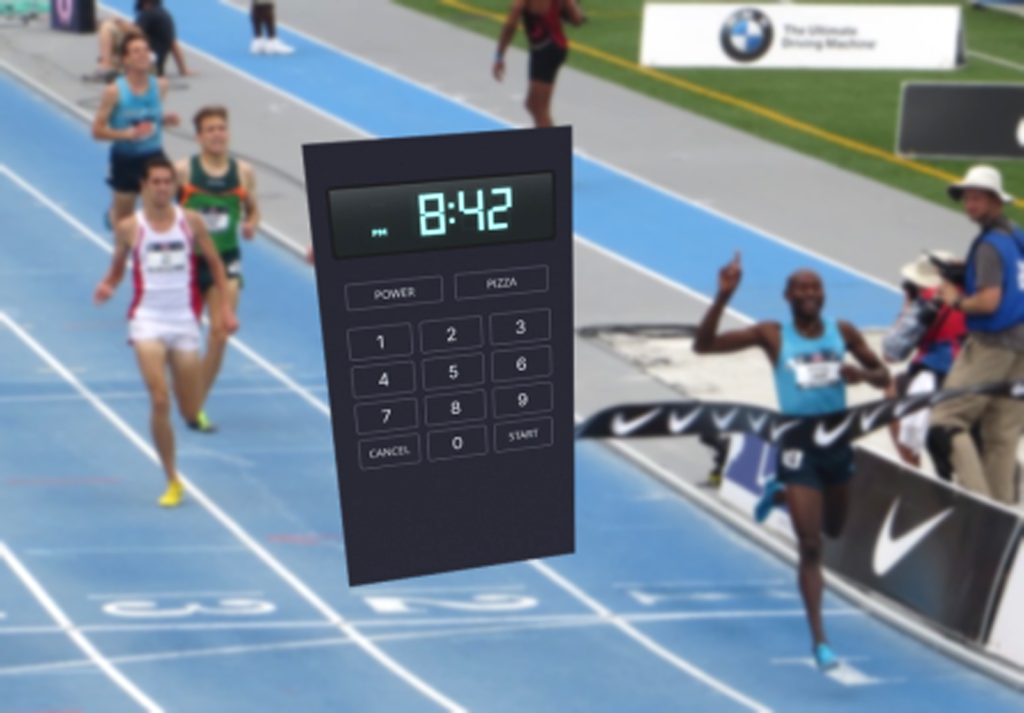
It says 8:42
